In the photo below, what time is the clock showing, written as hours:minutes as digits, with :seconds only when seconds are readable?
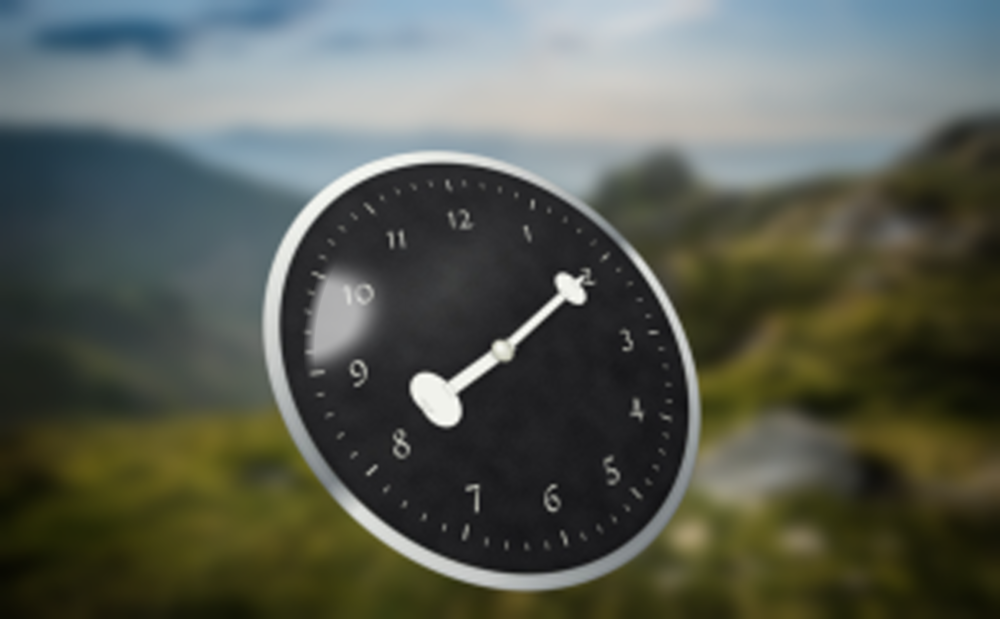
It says 8:10
